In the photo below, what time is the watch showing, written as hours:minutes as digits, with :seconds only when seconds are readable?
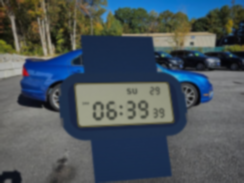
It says 6:39
